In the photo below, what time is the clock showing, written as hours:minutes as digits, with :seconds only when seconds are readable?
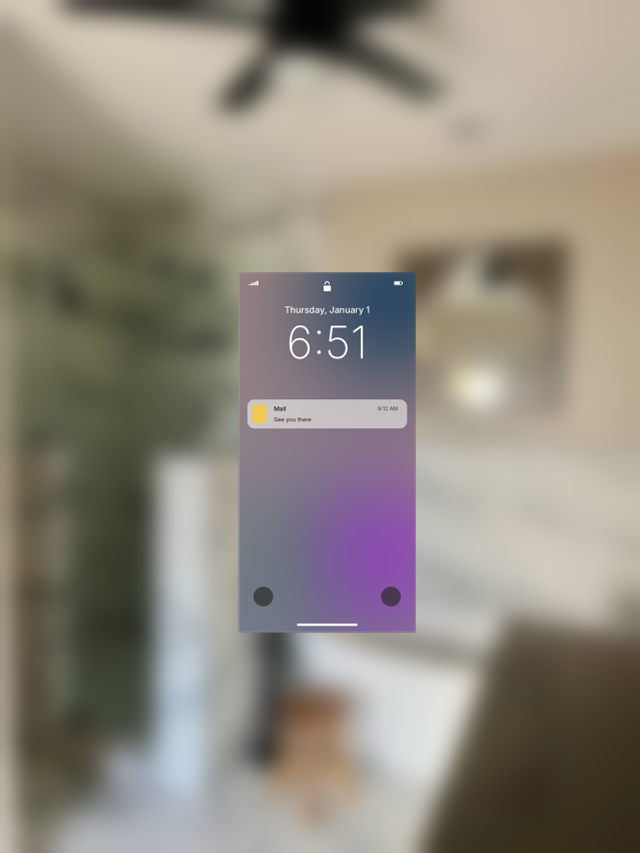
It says 6:51
